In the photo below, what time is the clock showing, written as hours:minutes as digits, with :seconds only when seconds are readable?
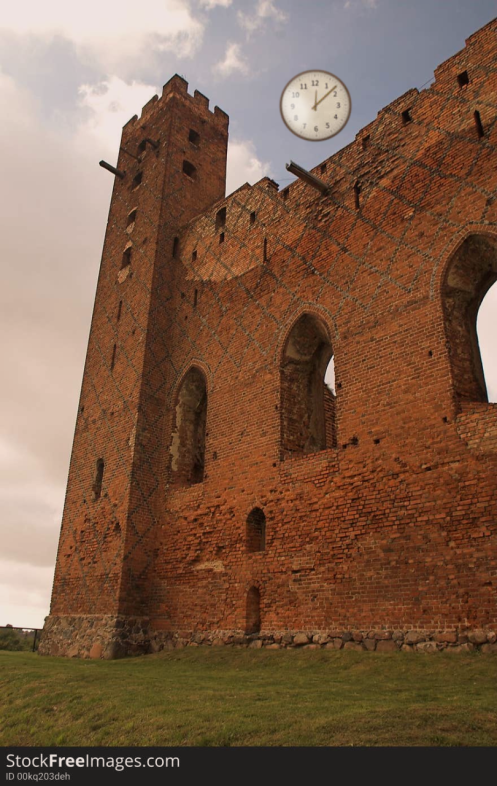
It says 12:08
